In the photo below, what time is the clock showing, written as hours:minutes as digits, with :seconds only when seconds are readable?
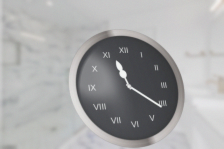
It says 11:21
